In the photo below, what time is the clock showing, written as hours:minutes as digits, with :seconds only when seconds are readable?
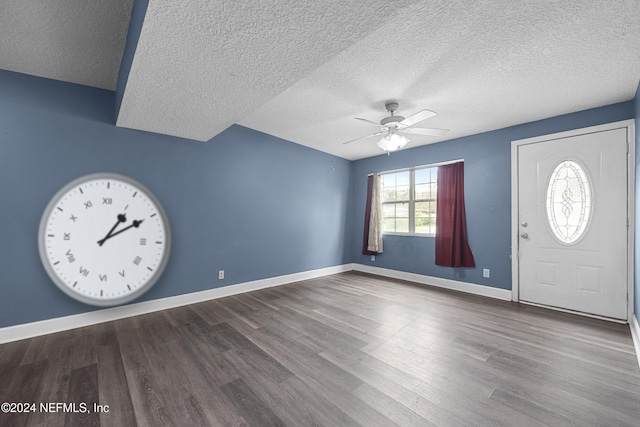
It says 1:10
